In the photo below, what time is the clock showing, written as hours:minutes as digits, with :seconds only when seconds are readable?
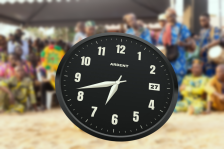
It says 6:42
